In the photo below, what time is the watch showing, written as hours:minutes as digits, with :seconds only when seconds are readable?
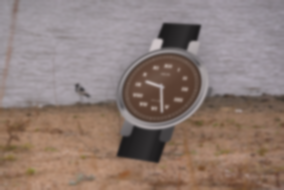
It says 9:27
